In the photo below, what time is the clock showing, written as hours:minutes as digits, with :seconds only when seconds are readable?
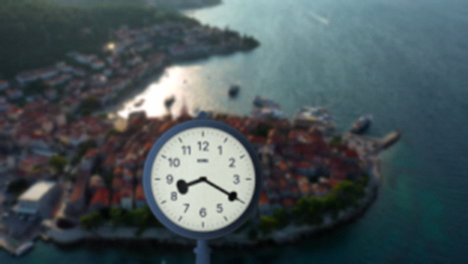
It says 8:20
